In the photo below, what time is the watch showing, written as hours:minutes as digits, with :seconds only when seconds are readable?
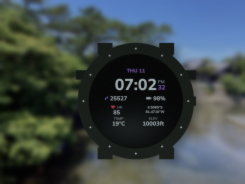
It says 7:02
